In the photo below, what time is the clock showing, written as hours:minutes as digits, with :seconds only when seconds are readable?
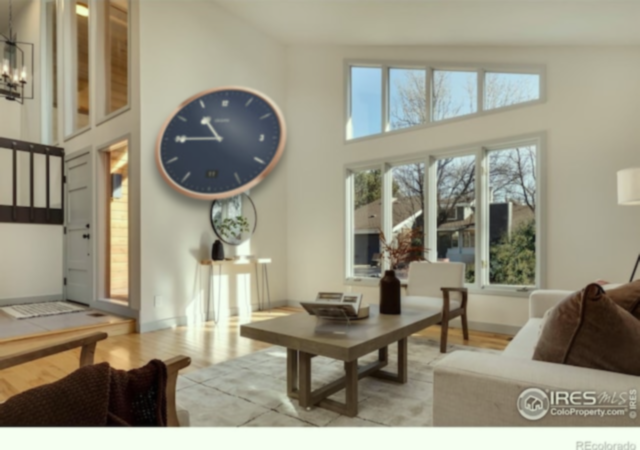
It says 10:45
